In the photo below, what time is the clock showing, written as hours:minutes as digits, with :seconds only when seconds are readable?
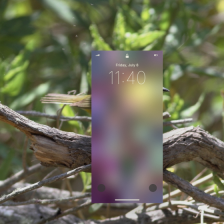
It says 11:40
